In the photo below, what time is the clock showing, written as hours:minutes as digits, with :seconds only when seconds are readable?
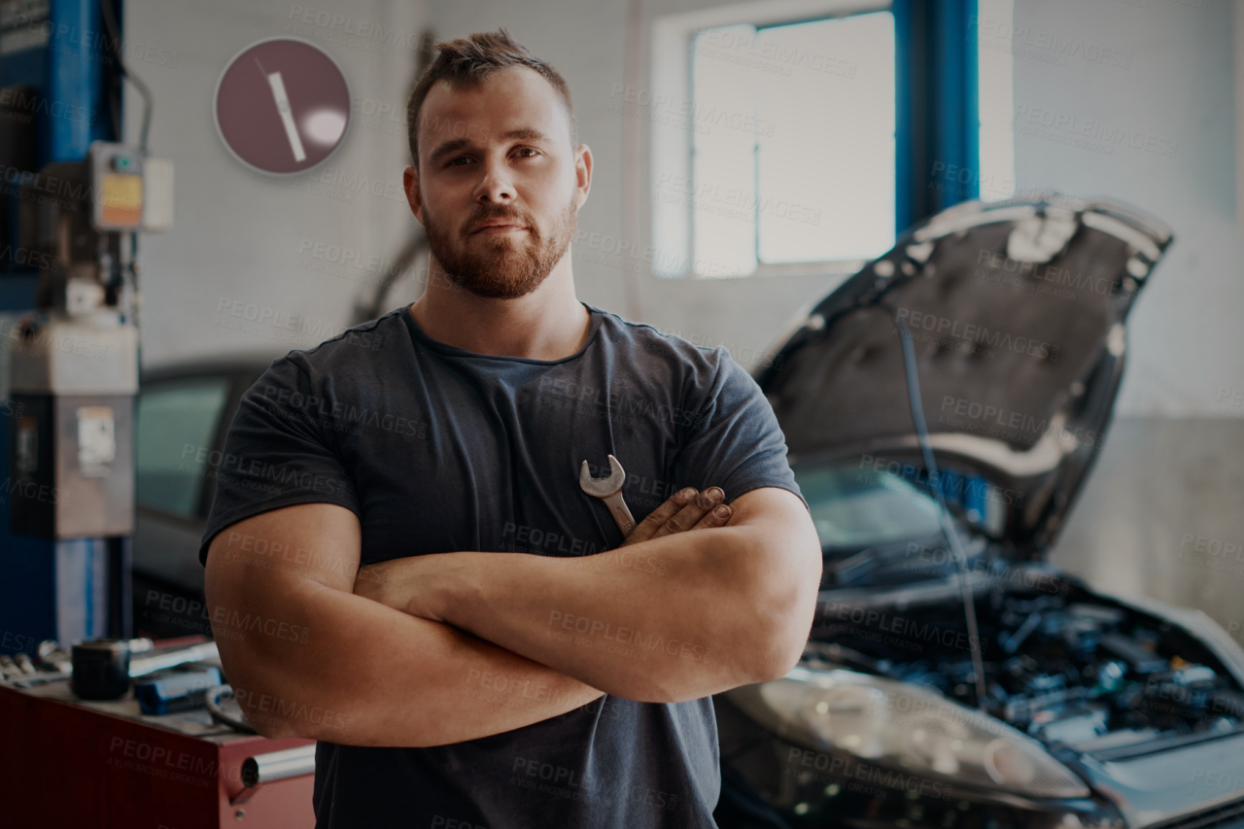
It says 11:26:55
